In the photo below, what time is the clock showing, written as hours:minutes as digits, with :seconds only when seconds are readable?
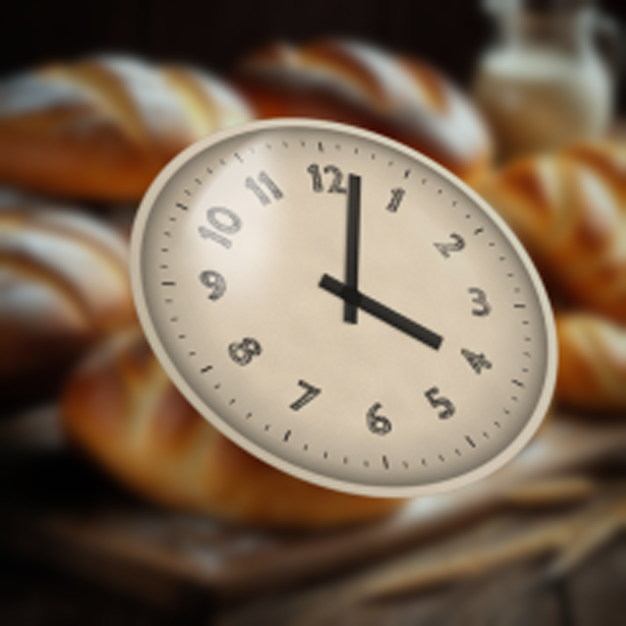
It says 4:02
